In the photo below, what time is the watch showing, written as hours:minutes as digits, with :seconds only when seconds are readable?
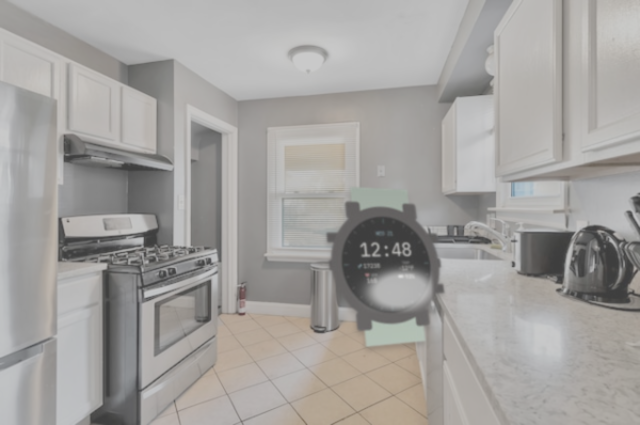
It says 12:48
